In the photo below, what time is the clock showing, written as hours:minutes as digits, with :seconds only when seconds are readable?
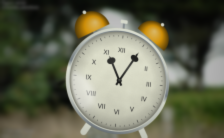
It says 11:05
